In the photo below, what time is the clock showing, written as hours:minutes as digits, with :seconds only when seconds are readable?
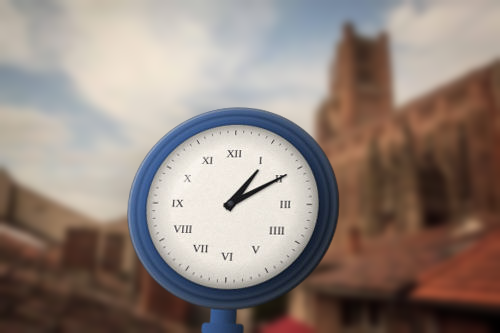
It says 1:10
